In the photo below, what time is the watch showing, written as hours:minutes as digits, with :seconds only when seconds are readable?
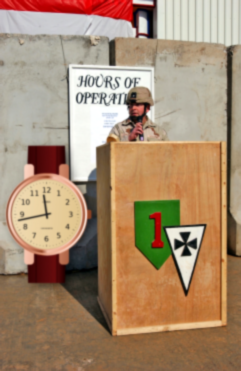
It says 11:43
